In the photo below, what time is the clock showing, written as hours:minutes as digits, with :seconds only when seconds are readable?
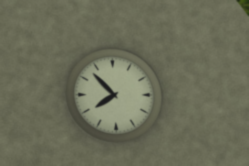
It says 7:53
